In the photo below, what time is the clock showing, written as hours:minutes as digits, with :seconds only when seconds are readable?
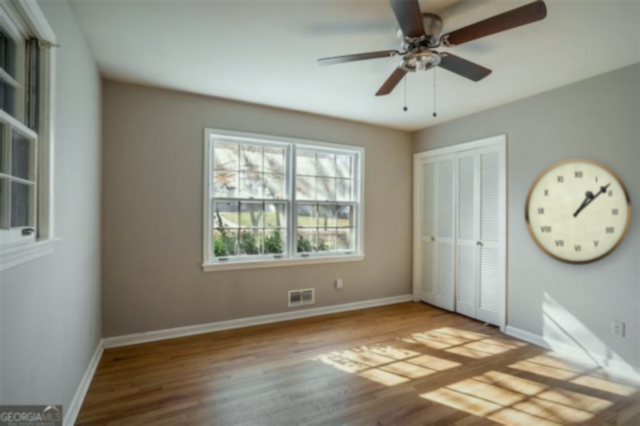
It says 1:08
